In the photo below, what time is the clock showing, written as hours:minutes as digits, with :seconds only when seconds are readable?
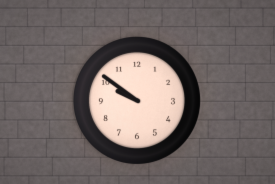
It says 9:51
